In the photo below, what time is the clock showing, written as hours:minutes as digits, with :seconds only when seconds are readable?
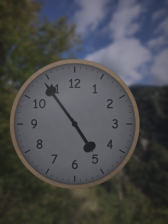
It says 4:54
